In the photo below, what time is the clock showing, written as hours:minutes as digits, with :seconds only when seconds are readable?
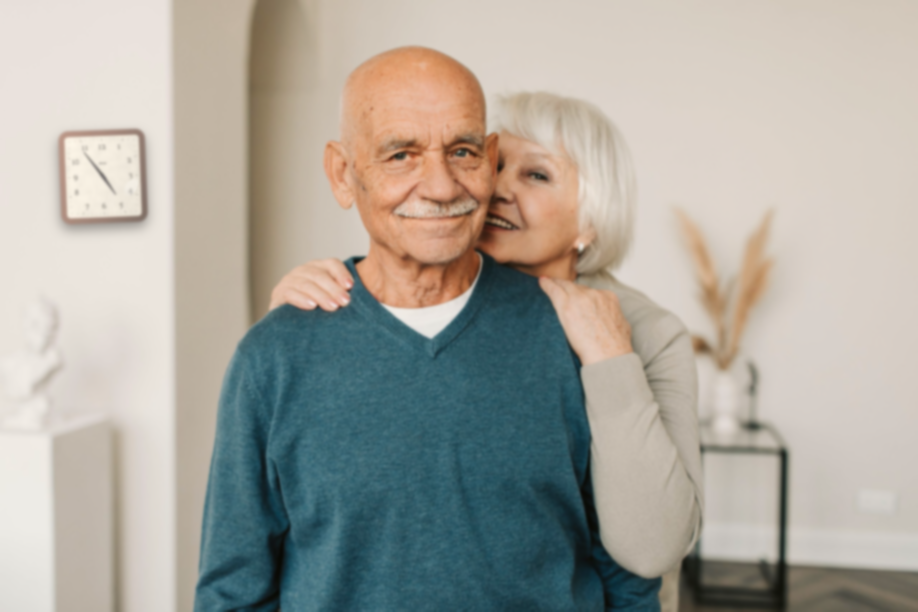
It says 4:54
